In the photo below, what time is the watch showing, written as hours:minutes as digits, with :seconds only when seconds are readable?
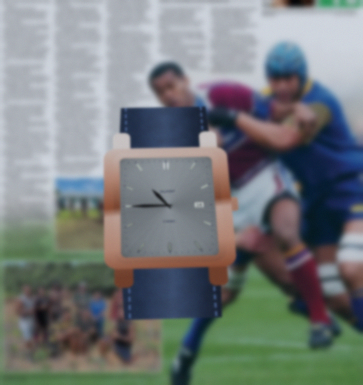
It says 10:45
